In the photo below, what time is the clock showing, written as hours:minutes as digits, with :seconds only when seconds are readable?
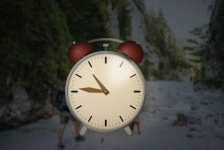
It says 10:46
